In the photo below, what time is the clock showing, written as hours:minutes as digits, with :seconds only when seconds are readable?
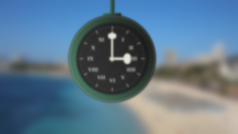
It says 3:00
